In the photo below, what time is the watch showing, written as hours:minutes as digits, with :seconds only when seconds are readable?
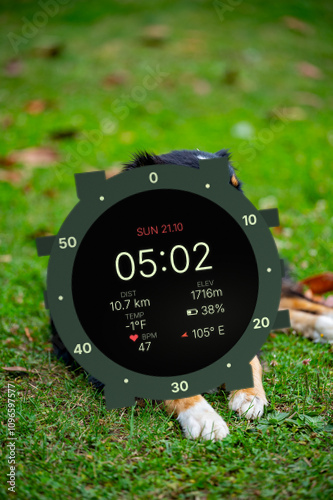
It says 5:02
